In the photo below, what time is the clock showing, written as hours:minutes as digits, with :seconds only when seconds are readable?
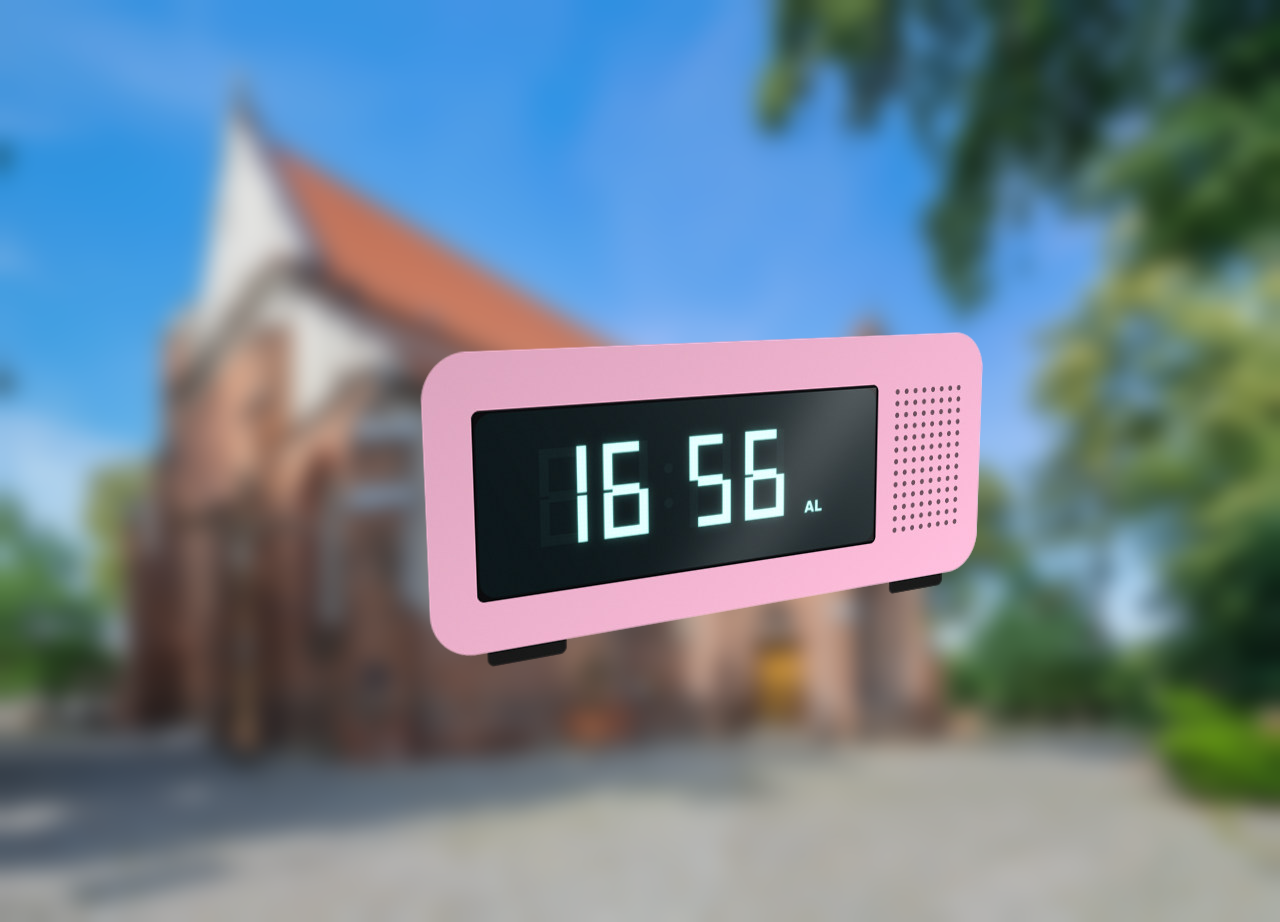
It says 16:56
